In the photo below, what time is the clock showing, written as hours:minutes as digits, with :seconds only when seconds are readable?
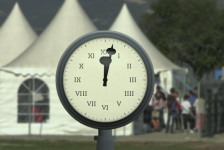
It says 12:02
